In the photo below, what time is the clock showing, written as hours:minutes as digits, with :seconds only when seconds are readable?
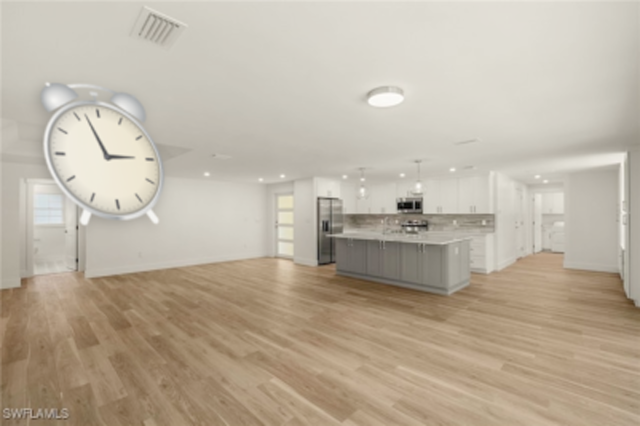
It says 2:57
